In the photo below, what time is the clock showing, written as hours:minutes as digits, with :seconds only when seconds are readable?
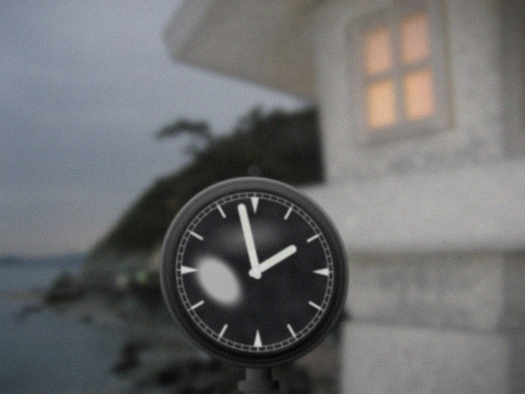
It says 1:58
